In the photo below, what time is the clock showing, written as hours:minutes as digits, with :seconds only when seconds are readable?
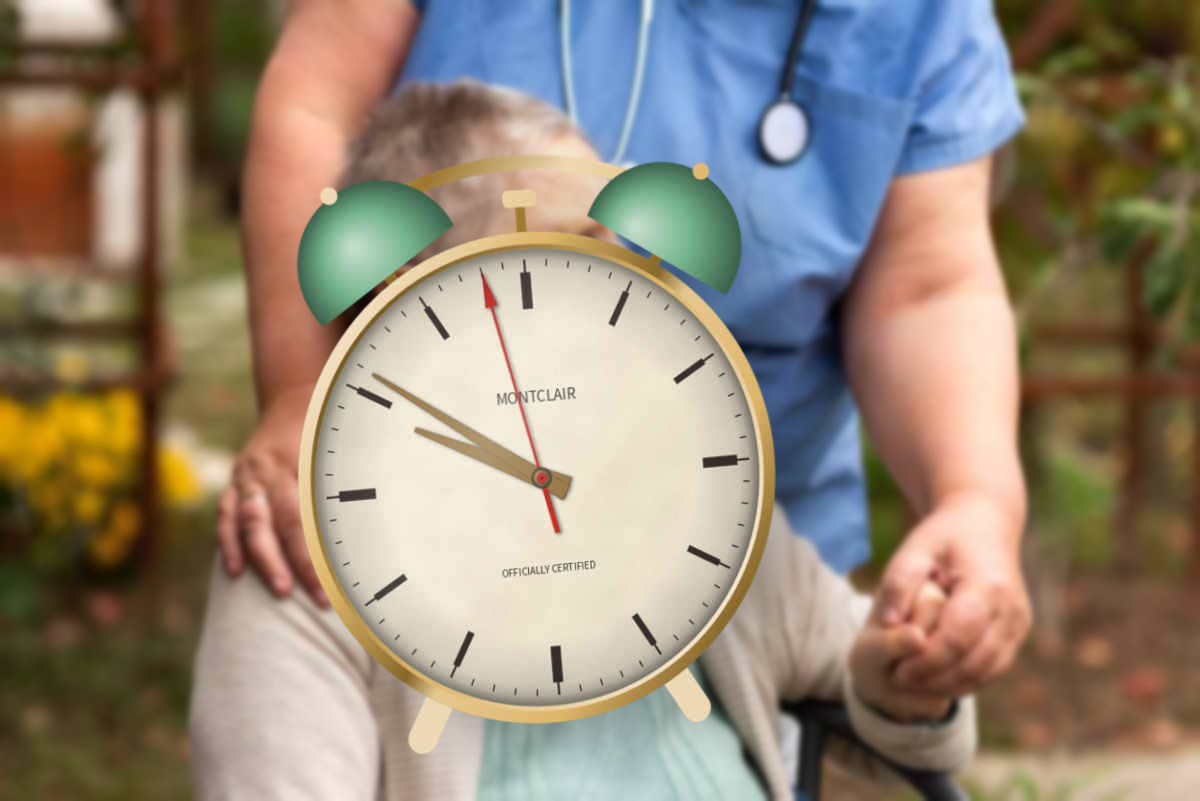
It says 9:50:58
